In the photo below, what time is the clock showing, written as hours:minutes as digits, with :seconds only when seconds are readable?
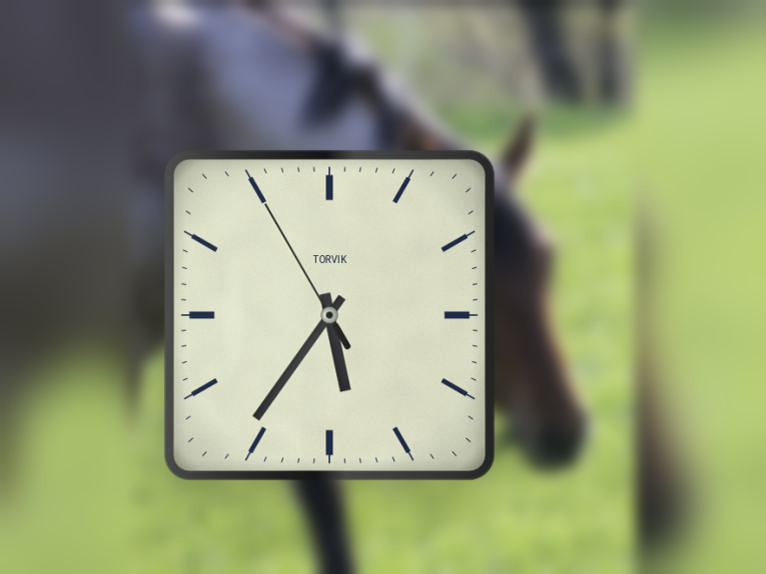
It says 5:35:55
